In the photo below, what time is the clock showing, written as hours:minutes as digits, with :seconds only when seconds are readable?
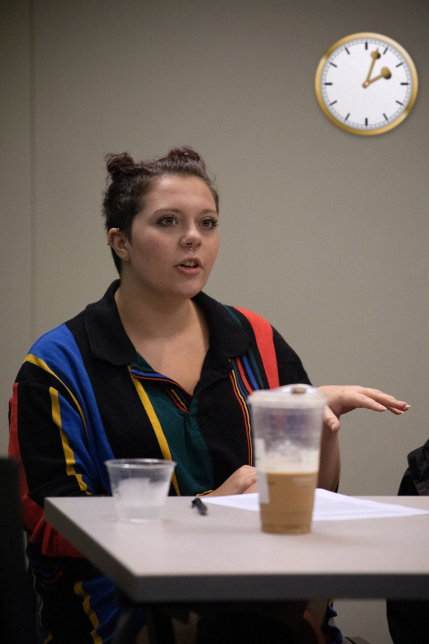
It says 2:03
